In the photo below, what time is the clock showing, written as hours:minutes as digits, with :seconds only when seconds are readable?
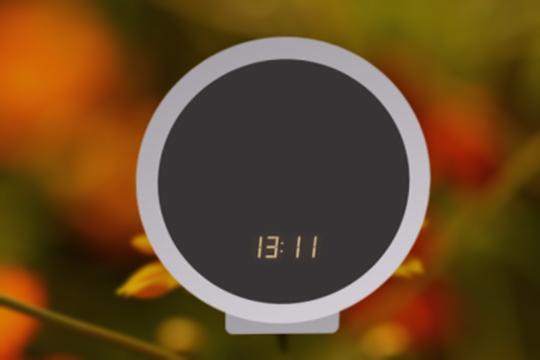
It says 13:11
